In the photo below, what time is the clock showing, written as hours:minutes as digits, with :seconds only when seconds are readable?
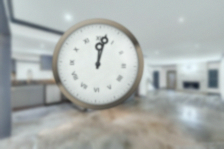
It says 12:02
